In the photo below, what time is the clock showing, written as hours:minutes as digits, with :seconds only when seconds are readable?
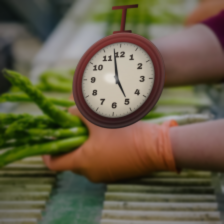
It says 4:58
